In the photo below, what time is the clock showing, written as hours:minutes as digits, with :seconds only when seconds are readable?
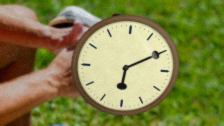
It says 6:10
